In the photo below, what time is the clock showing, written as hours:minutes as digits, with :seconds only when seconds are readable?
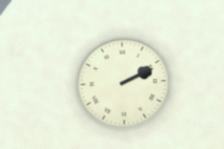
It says 2:11
